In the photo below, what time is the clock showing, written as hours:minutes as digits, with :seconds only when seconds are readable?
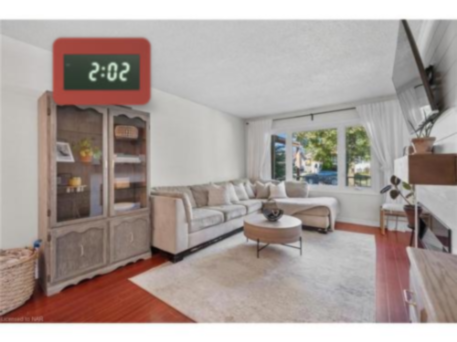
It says 2:02
